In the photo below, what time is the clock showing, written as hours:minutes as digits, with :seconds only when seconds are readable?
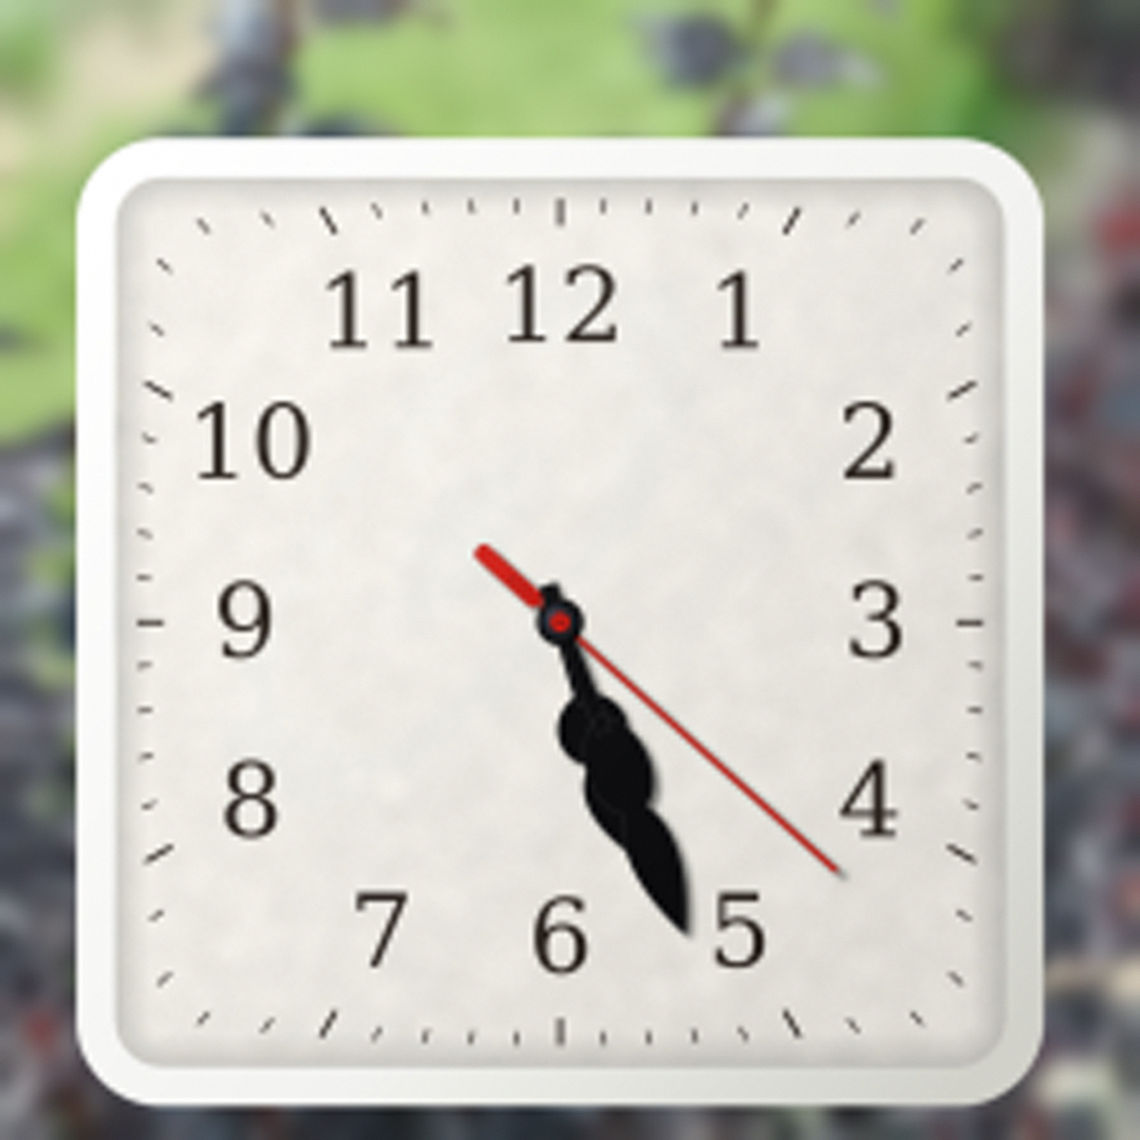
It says 5:26:22
